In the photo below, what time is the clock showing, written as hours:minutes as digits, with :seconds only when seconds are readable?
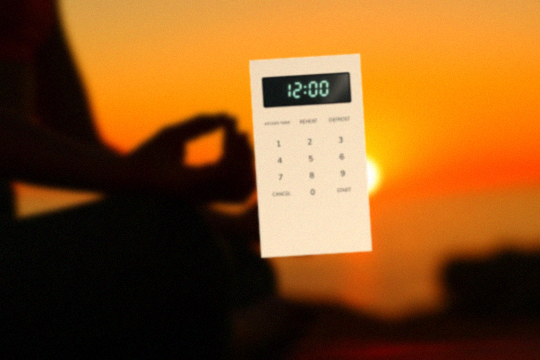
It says 12:00
